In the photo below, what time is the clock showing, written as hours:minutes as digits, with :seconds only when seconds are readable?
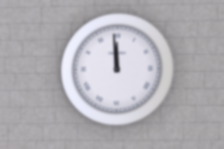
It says 11:59
